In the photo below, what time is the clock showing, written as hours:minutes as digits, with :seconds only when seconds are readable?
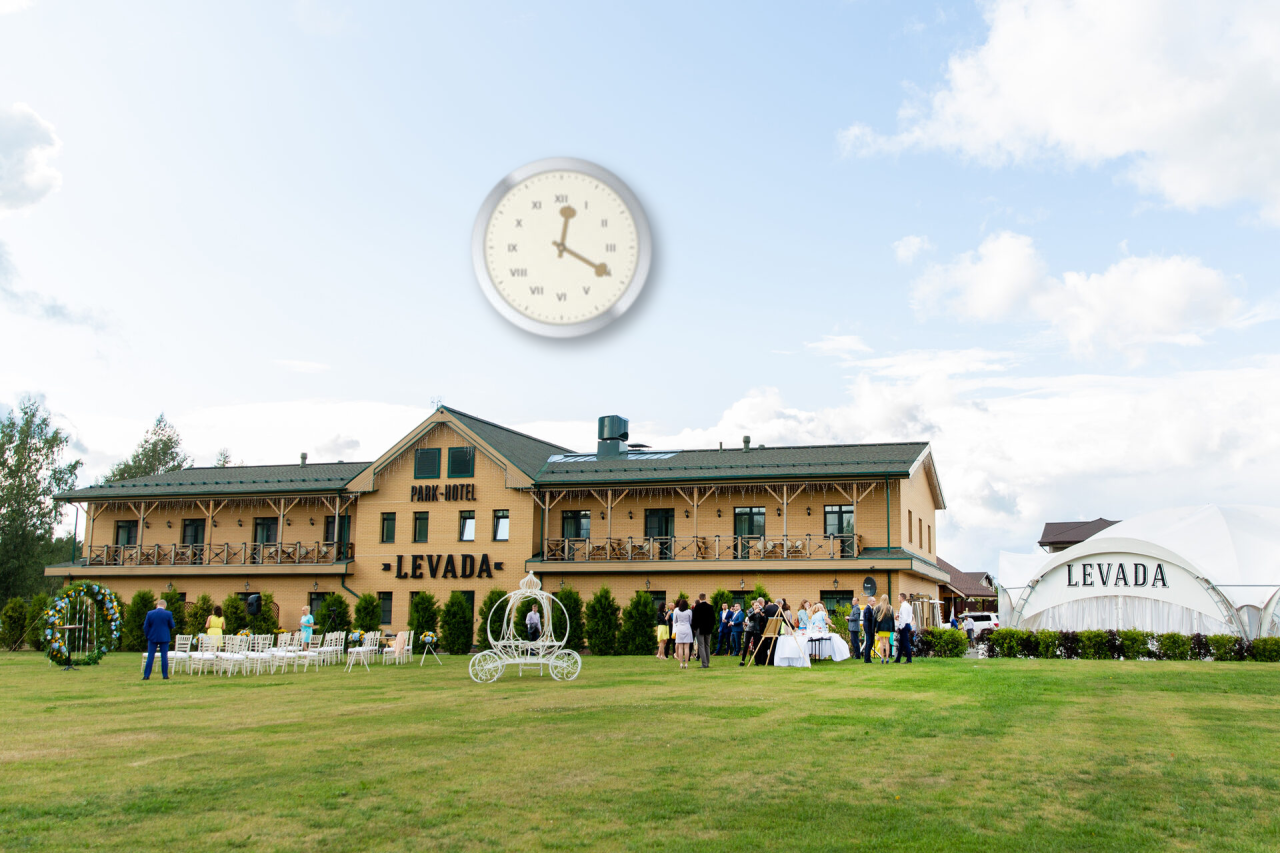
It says 12:20
